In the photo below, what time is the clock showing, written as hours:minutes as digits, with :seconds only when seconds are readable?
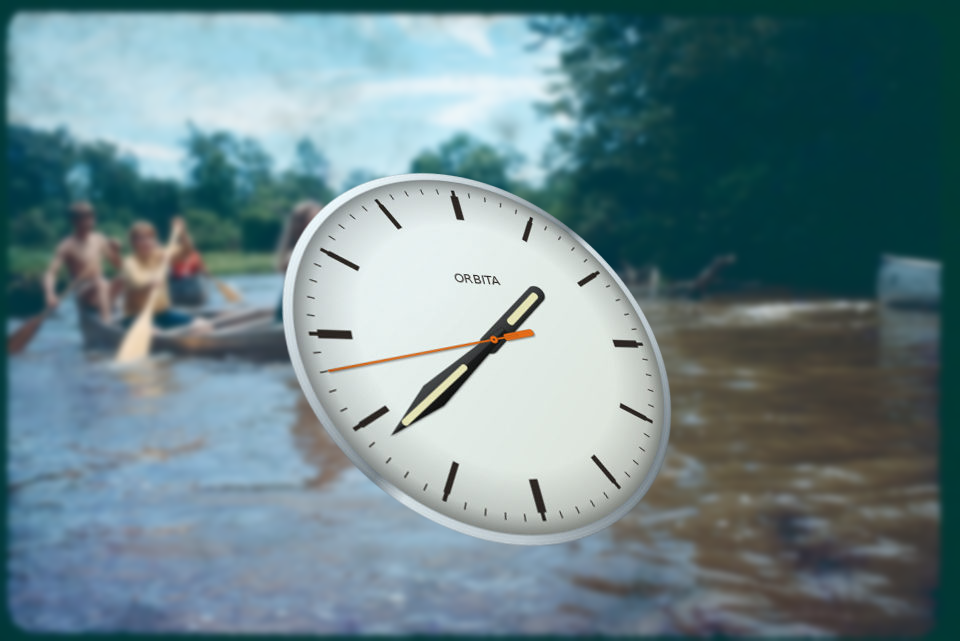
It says 1:38:43
